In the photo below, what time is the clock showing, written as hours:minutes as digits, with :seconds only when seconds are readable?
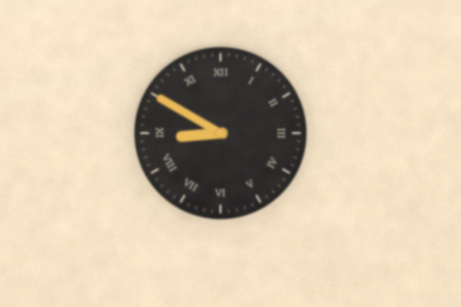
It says 8:50
